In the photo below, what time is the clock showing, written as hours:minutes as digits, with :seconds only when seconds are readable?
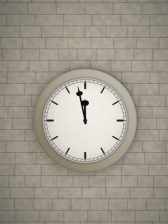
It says 11:58
